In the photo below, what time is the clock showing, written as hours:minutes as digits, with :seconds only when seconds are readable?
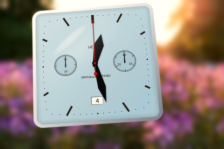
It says 12:28
